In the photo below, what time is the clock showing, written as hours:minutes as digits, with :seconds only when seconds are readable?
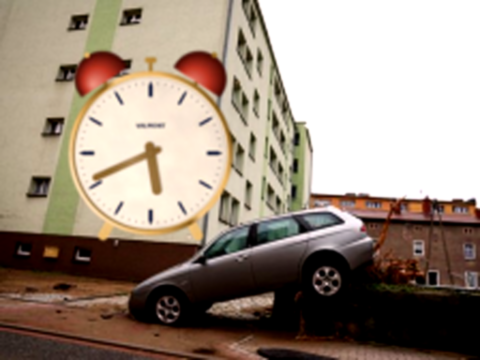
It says 5:41
